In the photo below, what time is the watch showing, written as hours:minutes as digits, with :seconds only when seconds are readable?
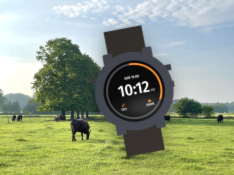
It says 10:12
